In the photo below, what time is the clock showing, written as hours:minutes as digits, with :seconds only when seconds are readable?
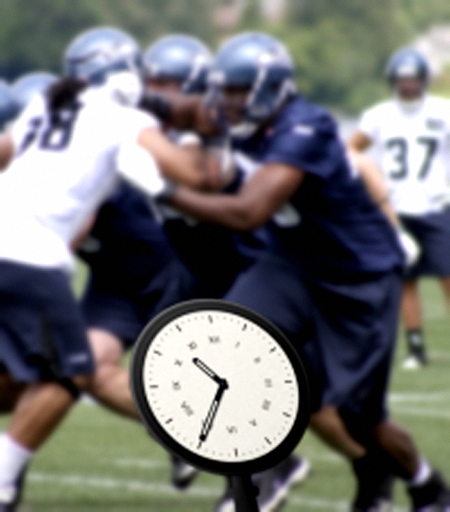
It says 10:35
